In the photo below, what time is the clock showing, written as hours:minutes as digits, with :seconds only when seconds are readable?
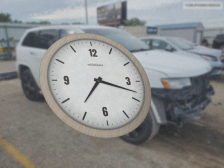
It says 7:18
